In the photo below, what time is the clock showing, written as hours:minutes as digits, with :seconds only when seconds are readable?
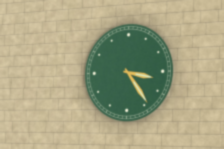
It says 3:24
